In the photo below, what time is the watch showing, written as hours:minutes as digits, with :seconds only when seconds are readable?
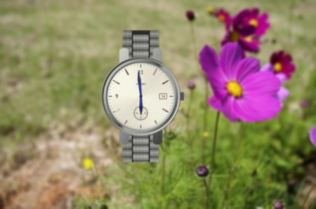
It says 5:59
